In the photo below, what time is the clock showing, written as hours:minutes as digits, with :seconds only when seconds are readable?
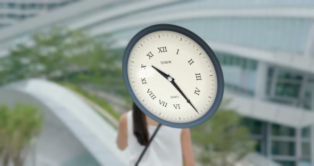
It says 10:25
